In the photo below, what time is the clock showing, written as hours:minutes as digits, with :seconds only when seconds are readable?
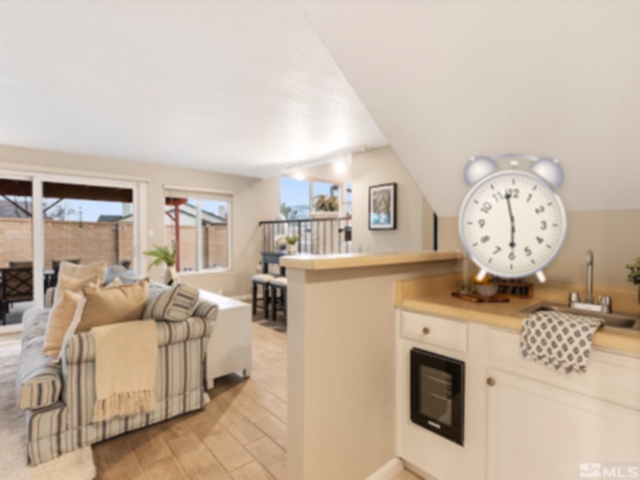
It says 5:58
